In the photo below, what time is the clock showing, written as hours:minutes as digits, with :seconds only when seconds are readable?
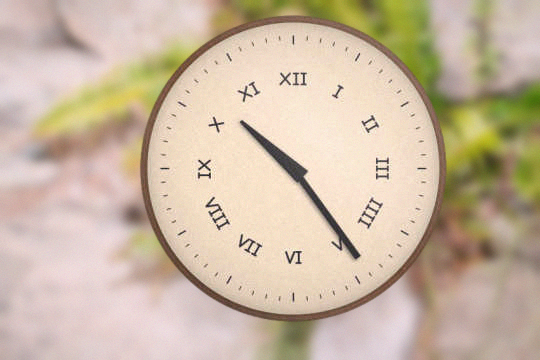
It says 10:24
